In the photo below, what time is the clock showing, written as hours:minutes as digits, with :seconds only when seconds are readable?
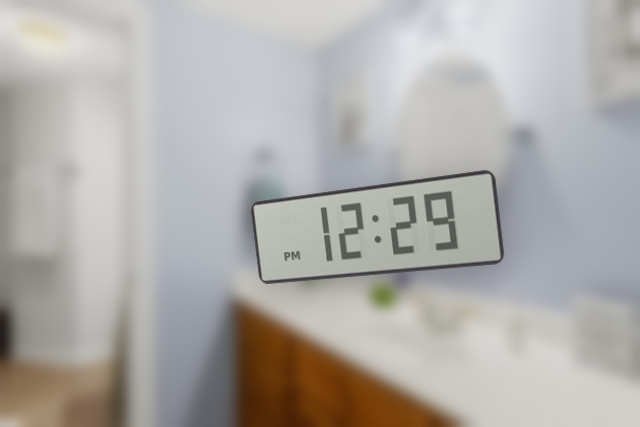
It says 12:29
